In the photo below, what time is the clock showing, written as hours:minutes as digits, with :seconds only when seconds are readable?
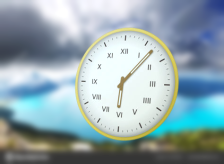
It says 6:07
